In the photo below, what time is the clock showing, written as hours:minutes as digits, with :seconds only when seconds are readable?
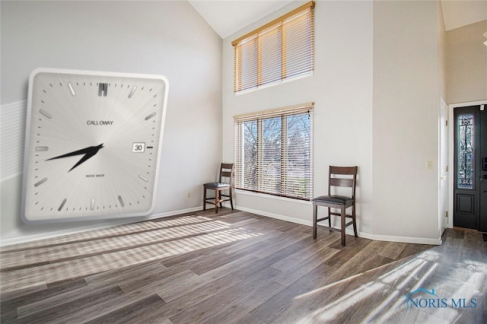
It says 7:43
